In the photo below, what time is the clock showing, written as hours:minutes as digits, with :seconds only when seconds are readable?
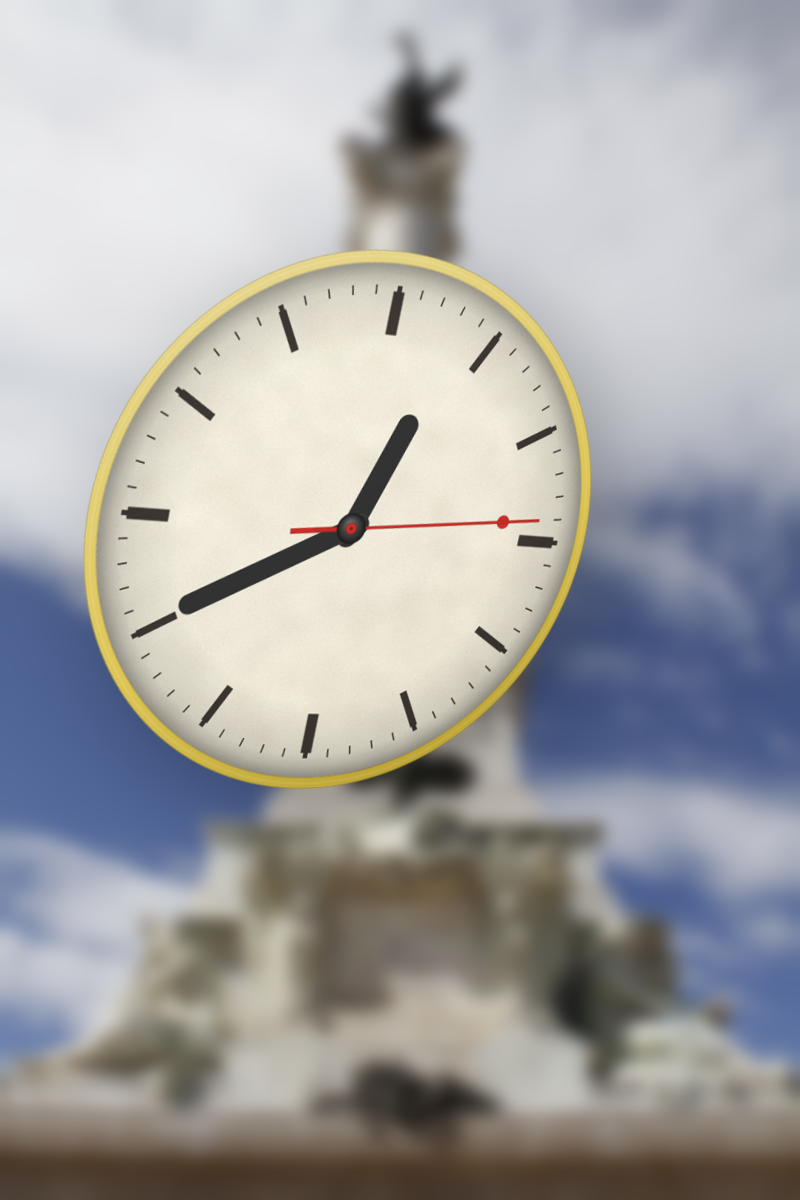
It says 12:40:14
